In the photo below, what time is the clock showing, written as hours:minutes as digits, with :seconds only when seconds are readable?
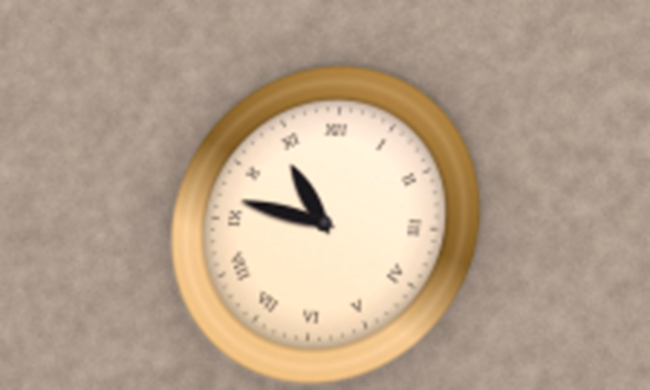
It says 10:47
